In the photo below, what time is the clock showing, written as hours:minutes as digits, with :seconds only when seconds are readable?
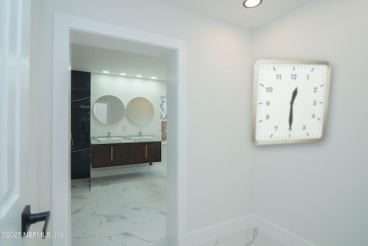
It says 12:30
